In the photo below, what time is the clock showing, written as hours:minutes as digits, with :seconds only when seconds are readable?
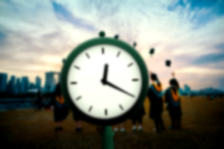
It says 12:20
